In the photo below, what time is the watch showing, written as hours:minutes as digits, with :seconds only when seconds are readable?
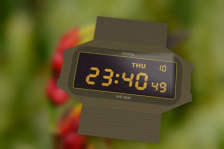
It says 23:40:49
